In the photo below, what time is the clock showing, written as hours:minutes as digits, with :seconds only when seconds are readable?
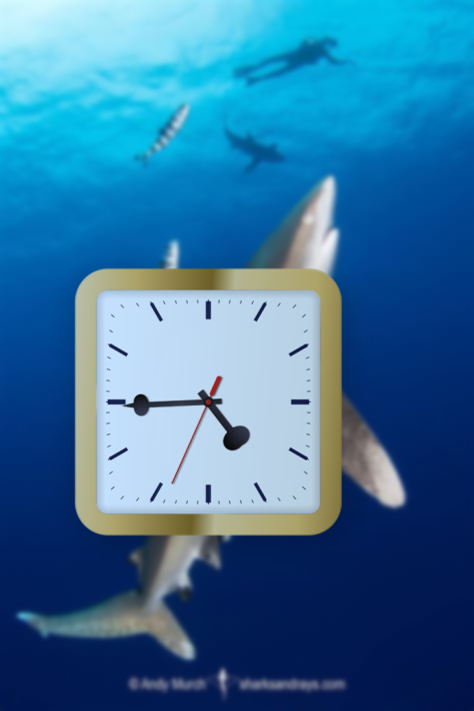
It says 4:44:34
